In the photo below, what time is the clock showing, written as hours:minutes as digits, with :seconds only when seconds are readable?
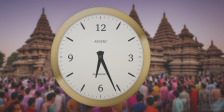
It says 6:26
